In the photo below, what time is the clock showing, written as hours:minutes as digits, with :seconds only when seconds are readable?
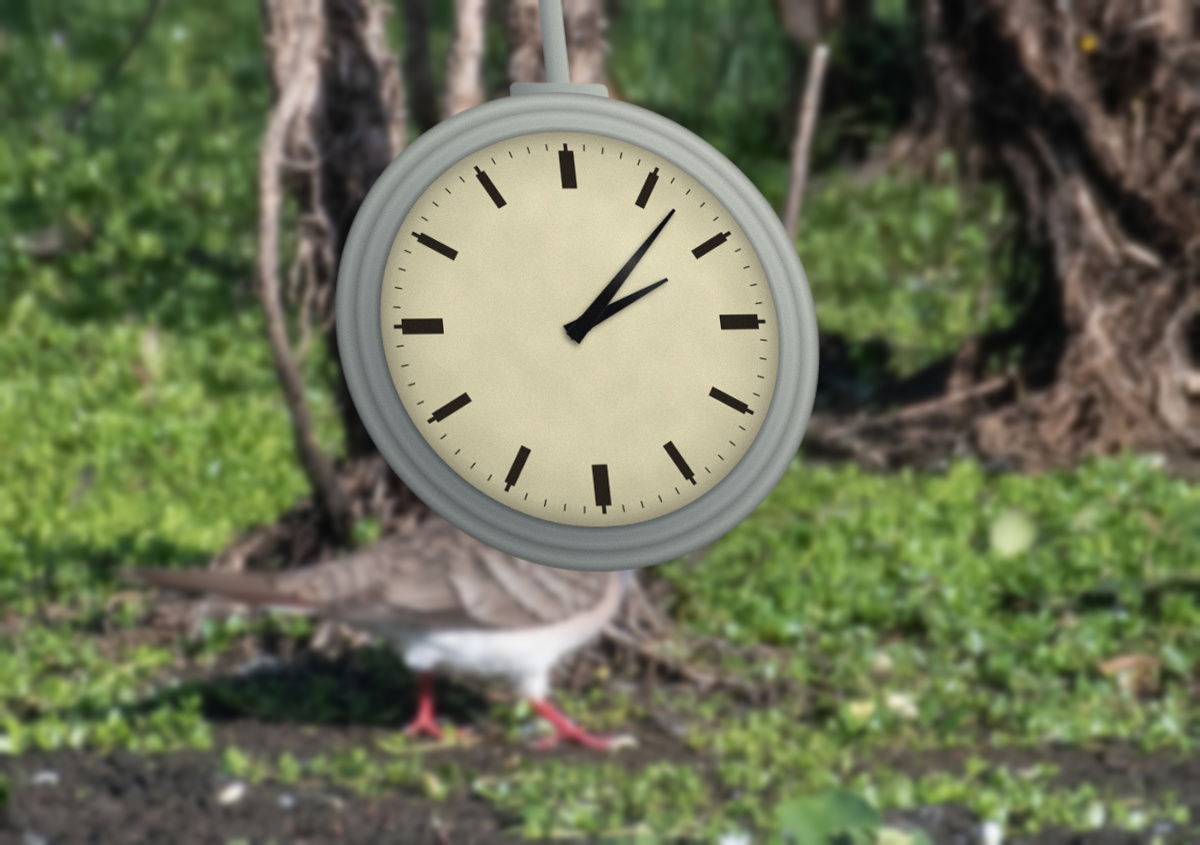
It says 2:07
